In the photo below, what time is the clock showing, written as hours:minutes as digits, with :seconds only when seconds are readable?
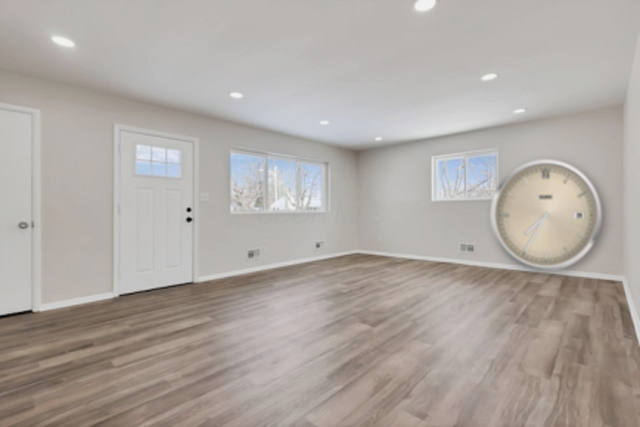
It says 7:35
